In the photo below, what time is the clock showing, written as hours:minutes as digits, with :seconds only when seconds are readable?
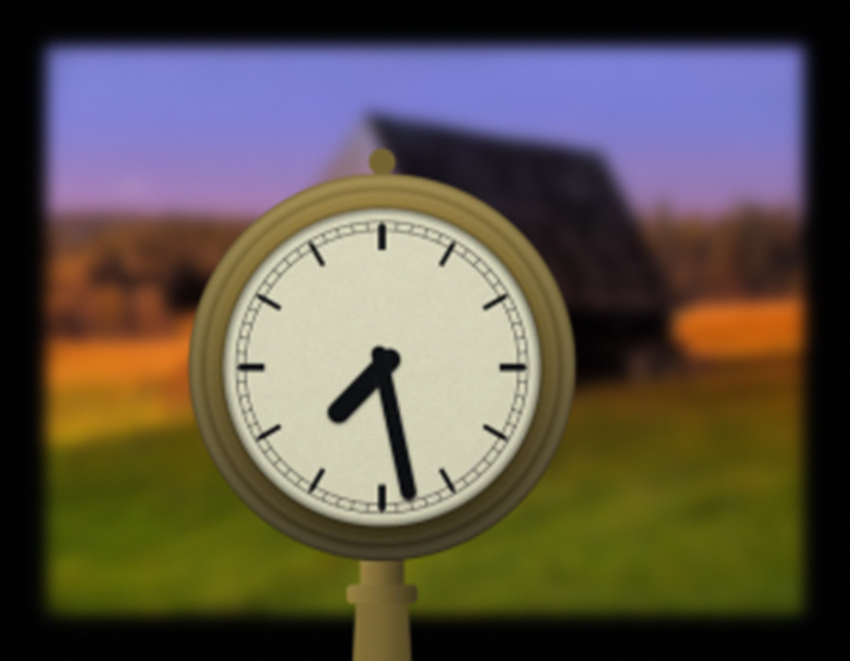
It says 7:28
